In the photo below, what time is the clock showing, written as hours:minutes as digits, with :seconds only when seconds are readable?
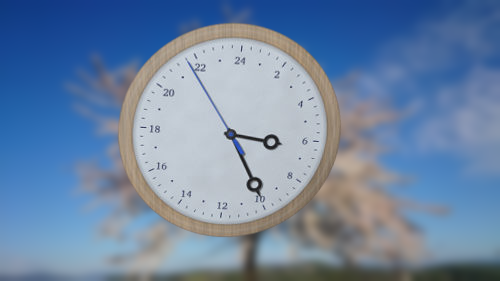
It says 6:24:54
